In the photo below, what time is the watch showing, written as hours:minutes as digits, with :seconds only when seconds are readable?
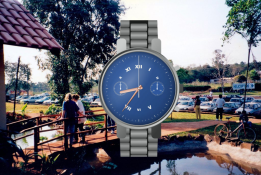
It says 8:36
